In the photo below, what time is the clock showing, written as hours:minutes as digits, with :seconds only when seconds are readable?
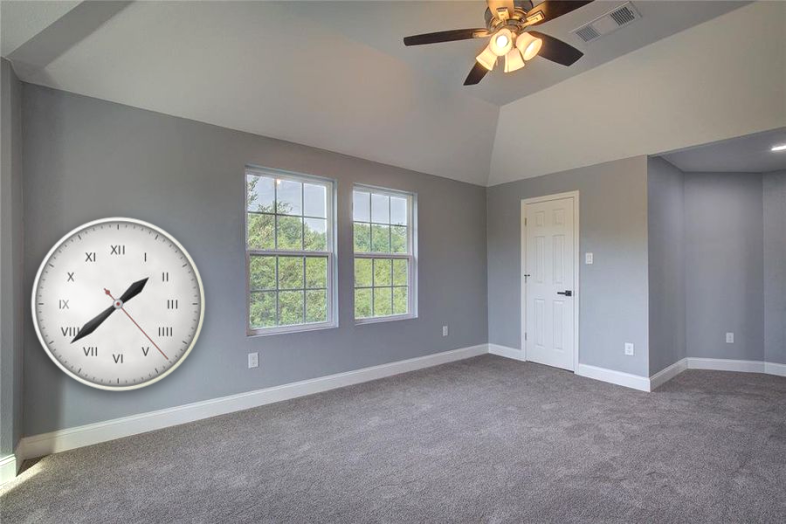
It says 1:38:23
